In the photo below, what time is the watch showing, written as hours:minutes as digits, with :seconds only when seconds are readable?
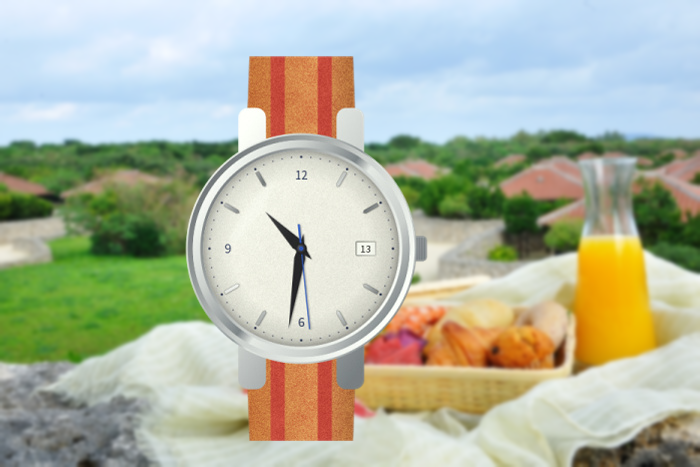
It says 10:31:29
